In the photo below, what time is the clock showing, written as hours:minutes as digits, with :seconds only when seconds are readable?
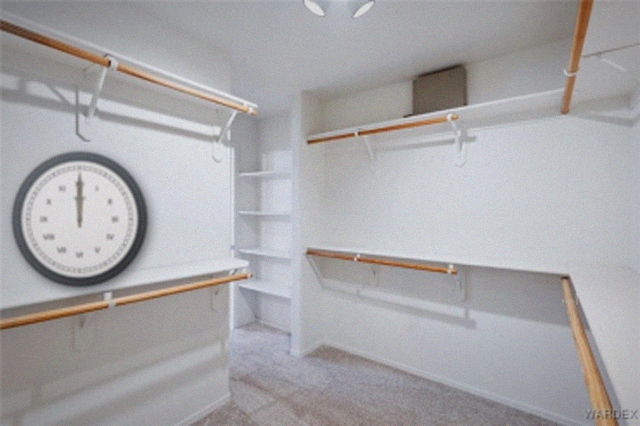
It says 12:00
